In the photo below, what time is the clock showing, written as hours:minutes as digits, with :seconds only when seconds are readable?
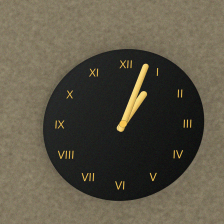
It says 1:03
